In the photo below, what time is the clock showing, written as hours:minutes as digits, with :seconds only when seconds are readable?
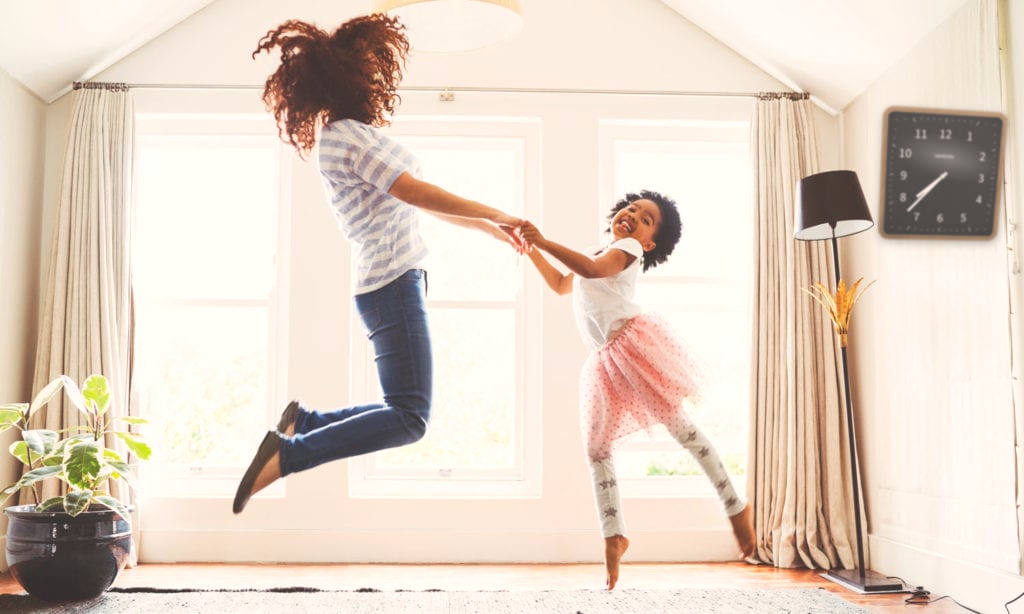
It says 7:37
